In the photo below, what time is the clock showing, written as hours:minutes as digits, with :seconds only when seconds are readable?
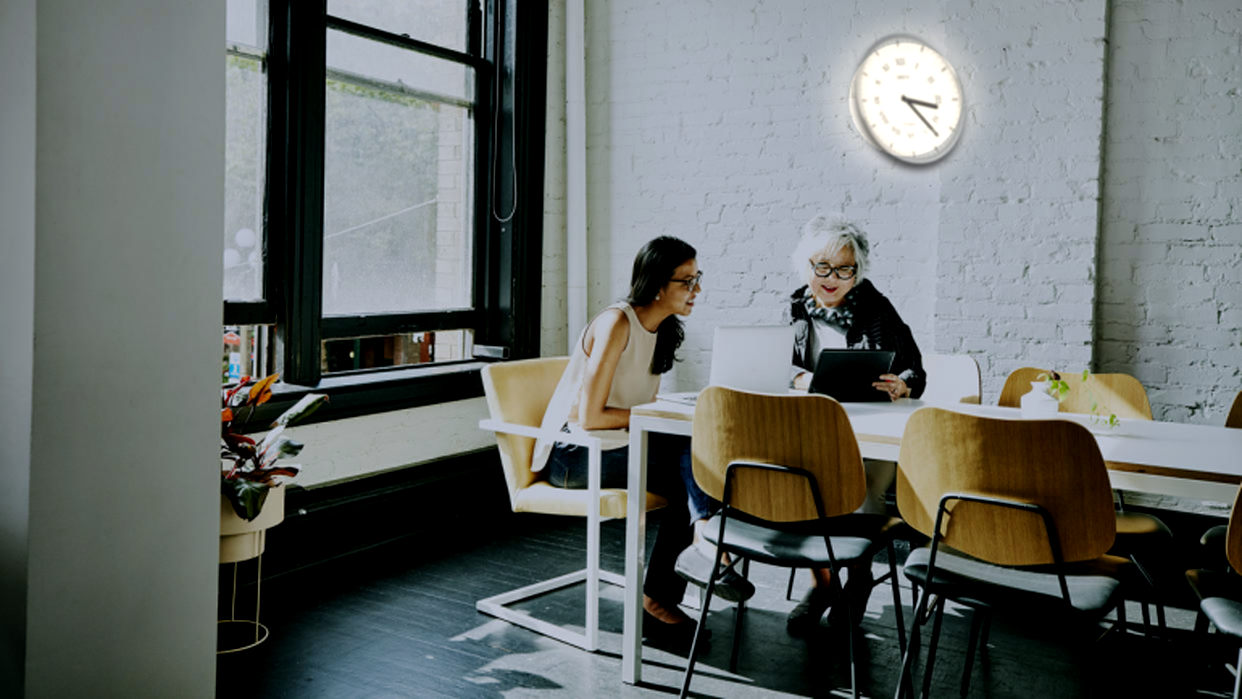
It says 3:23
